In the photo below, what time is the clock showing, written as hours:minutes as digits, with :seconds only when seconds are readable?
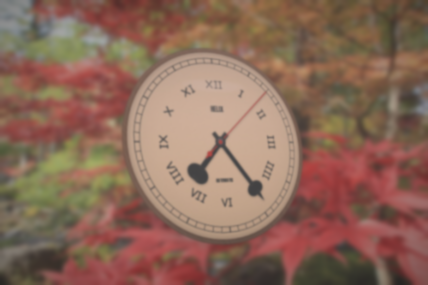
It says 7:24:08
